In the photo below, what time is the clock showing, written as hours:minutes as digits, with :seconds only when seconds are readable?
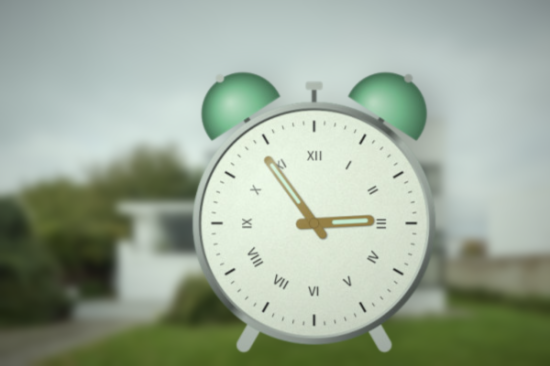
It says 2:54
